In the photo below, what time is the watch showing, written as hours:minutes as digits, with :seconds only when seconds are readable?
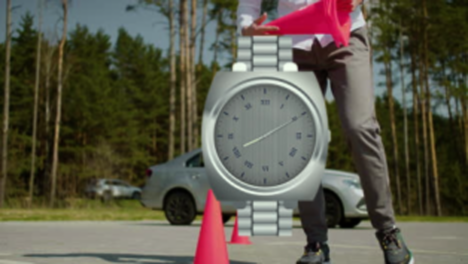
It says 8:10
